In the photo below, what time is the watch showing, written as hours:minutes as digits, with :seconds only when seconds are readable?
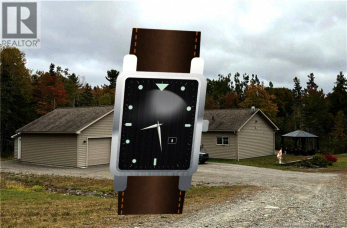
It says 8:28
